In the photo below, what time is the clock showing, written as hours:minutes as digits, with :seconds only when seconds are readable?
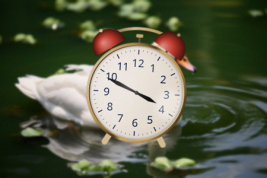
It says 3:49
